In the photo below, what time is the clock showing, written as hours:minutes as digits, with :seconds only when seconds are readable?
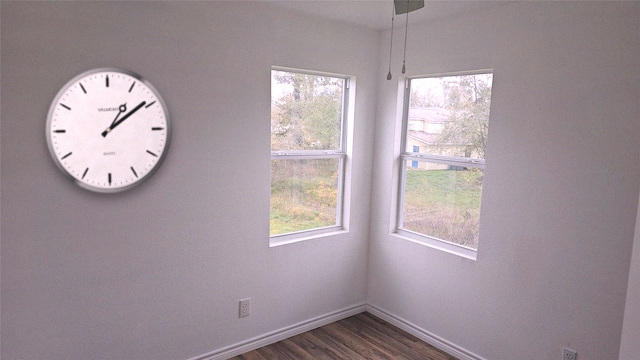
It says 1:09
